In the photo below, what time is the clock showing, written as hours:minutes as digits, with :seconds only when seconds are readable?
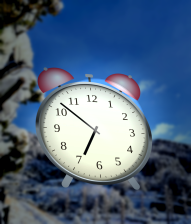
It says 6:52
